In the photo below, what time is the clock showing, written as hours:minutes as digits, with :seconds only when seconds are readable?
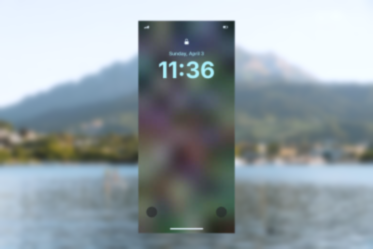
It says 11:36
